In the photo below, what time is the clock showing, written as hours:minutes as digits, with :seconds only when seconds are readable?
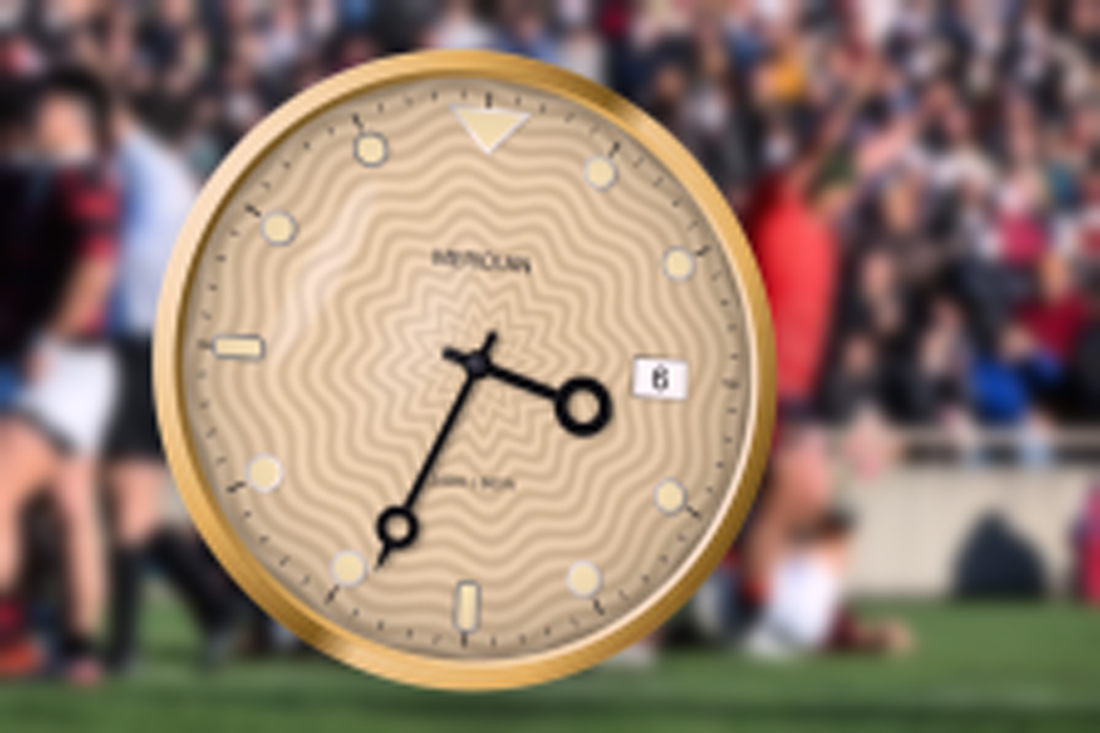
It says 3:34
